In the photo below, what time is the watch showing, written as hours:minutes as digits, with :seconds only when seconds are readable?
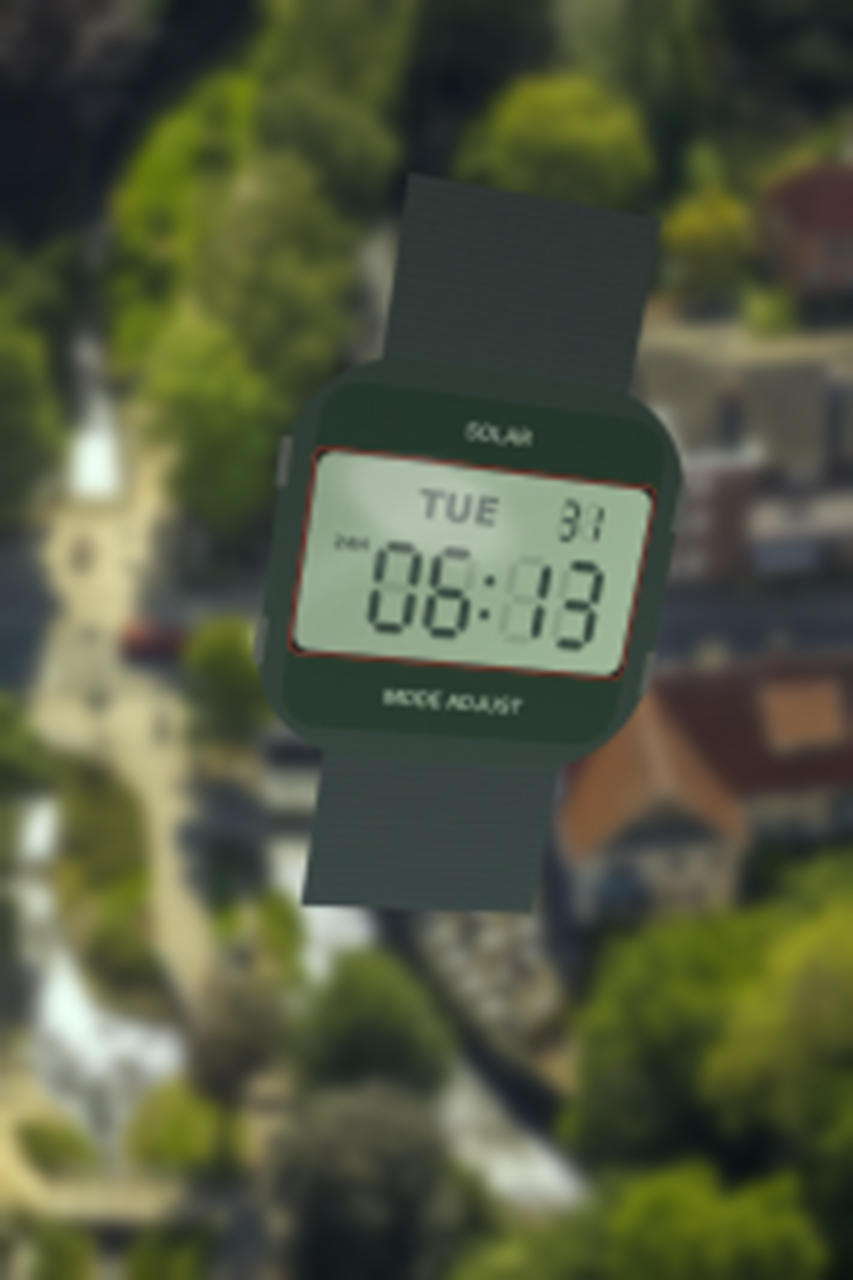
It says 6:13
